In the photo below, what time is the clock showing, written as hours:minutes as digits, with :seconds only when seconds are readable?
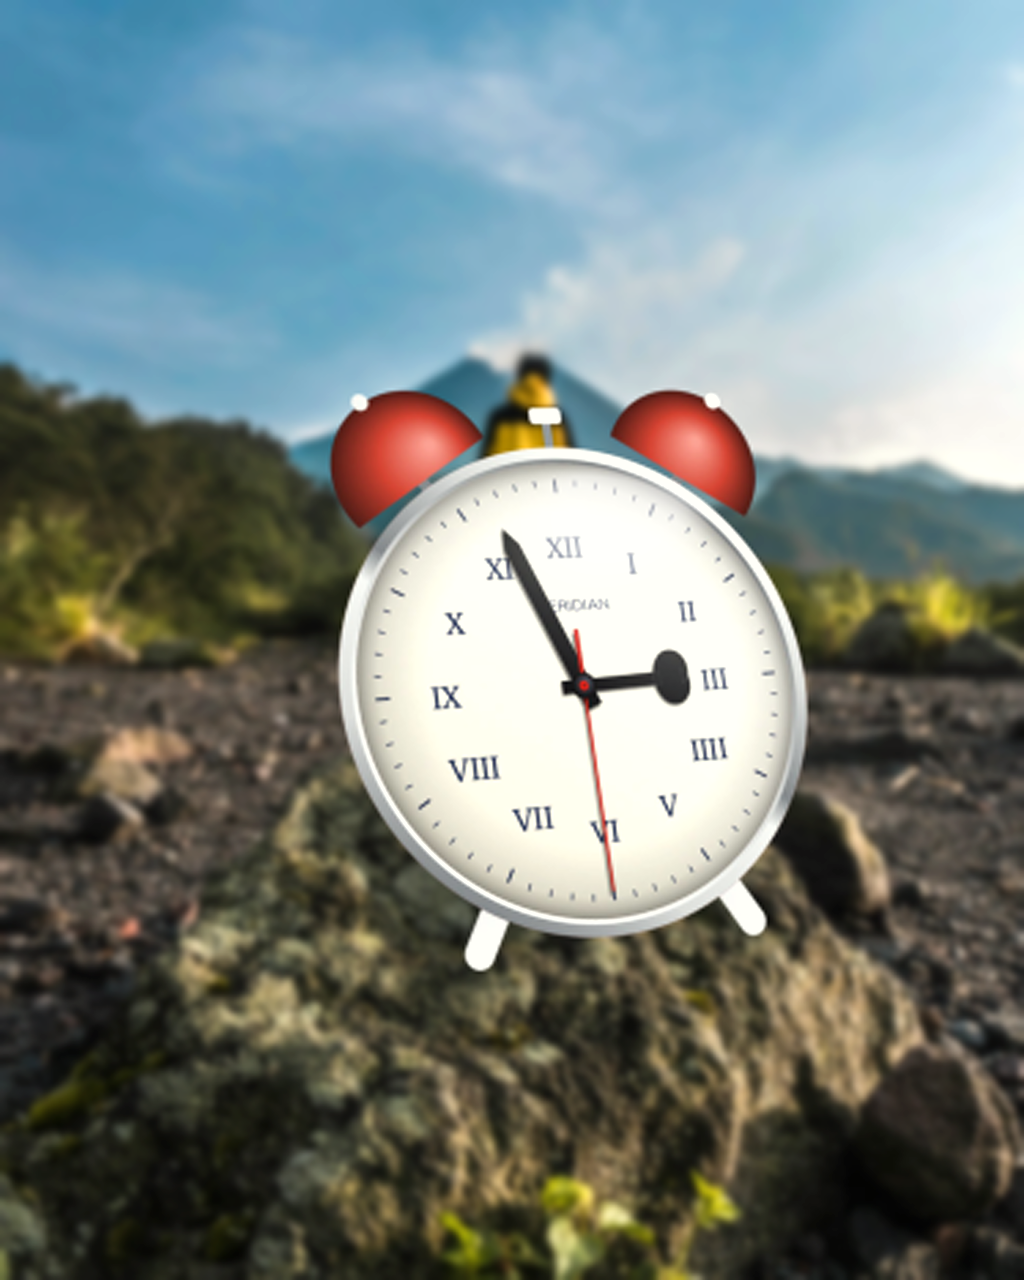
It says 2:56:30
